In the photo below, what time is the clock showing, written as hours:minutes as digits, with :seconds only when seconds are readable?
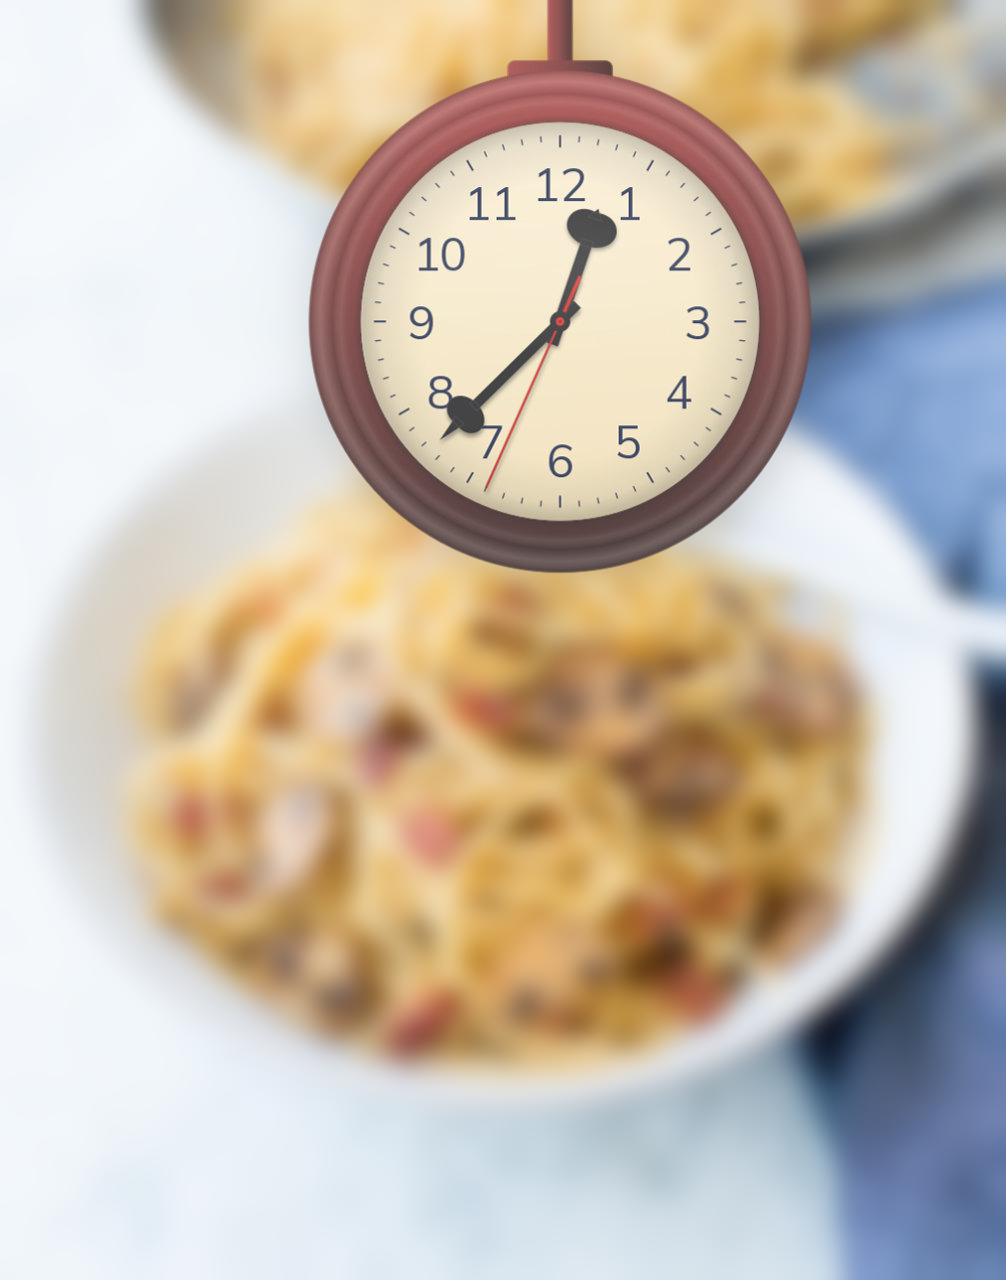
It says 12:37:34
